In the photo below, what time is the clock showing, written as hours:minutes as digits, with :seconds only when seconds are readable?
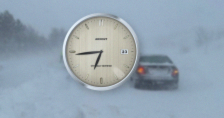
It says 6:44
